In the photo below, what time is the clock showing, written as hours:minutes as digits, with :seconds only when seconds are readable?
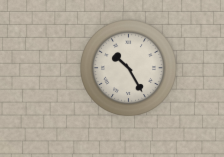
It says 10:25
